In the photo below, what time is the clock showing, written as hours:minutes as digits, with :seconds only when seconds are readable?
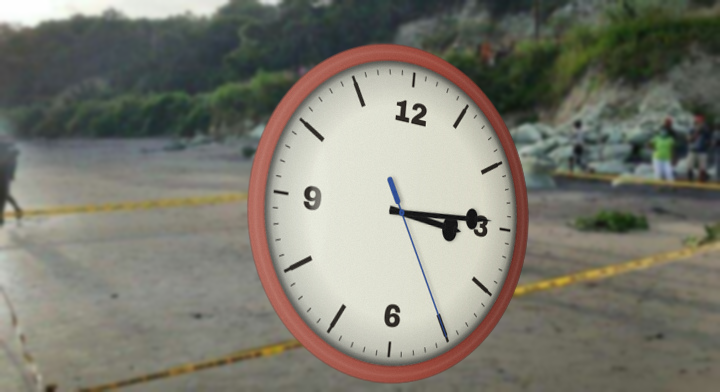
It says 3:14:25
